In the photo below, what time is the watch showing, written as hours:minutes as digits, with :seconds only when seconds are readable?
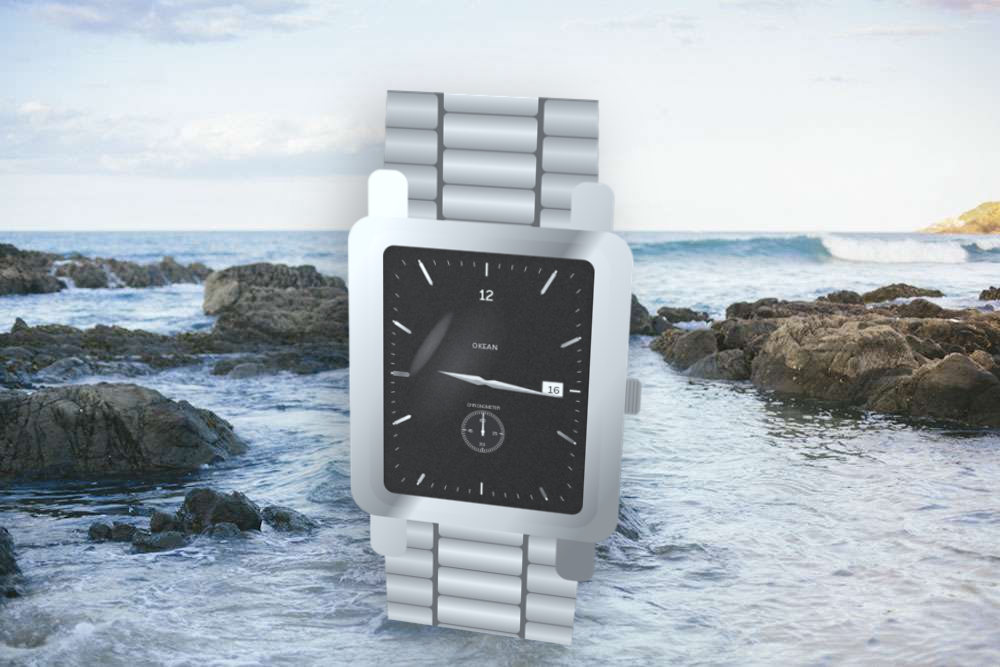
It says 9:16
